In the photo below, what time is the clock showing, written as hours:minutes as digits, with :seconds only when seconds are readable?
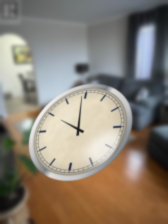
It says 9:59
